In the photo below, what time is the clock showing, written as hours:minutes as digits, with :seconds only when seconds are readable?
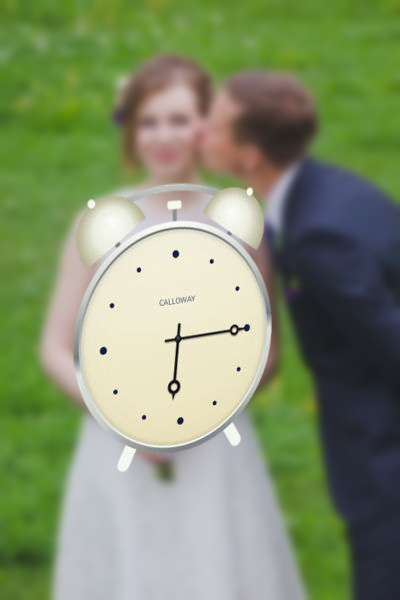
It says 6:15
